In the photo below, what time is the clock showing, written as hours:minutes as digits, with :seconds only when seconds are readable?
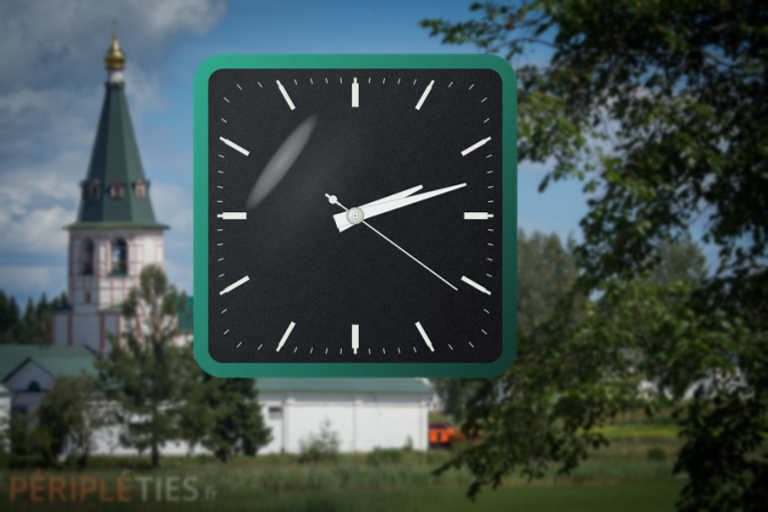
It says 2:12:21
